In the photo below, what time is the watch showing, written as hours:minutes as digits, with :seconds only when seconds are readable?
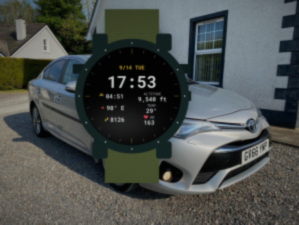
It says 17:53
